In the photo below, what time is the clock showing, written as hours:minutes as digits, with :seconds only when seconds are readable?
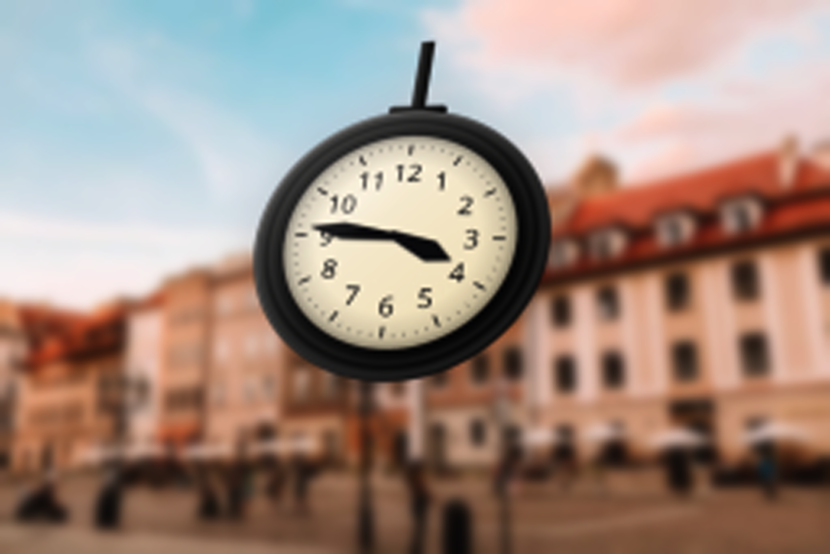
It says 3:46
